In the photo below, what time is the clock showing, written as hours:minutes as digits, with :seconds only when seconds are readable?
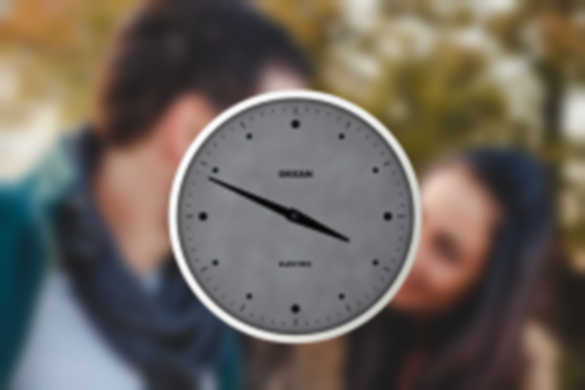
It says 3:49
